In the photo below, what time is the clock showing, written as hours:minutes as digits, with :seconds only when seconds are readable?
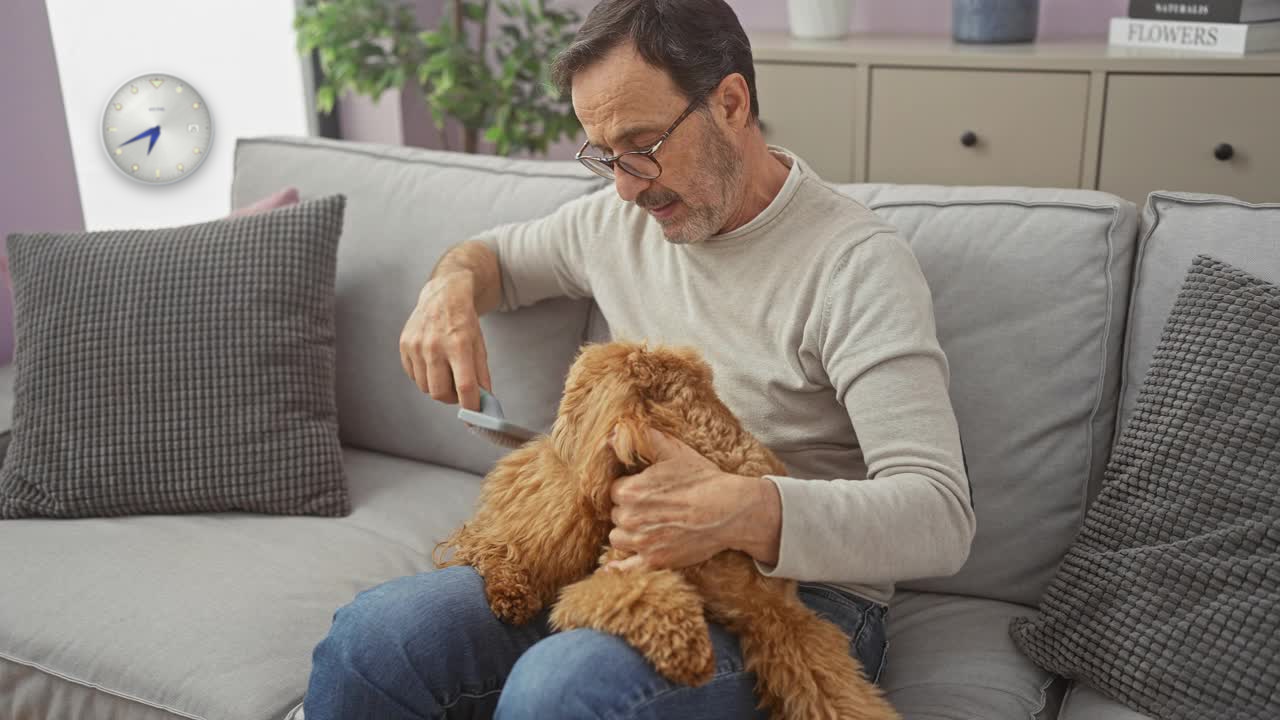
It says 6:41
